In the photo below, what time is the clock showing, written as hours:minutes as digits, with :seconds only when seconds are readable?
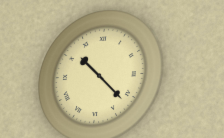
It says 10:22
